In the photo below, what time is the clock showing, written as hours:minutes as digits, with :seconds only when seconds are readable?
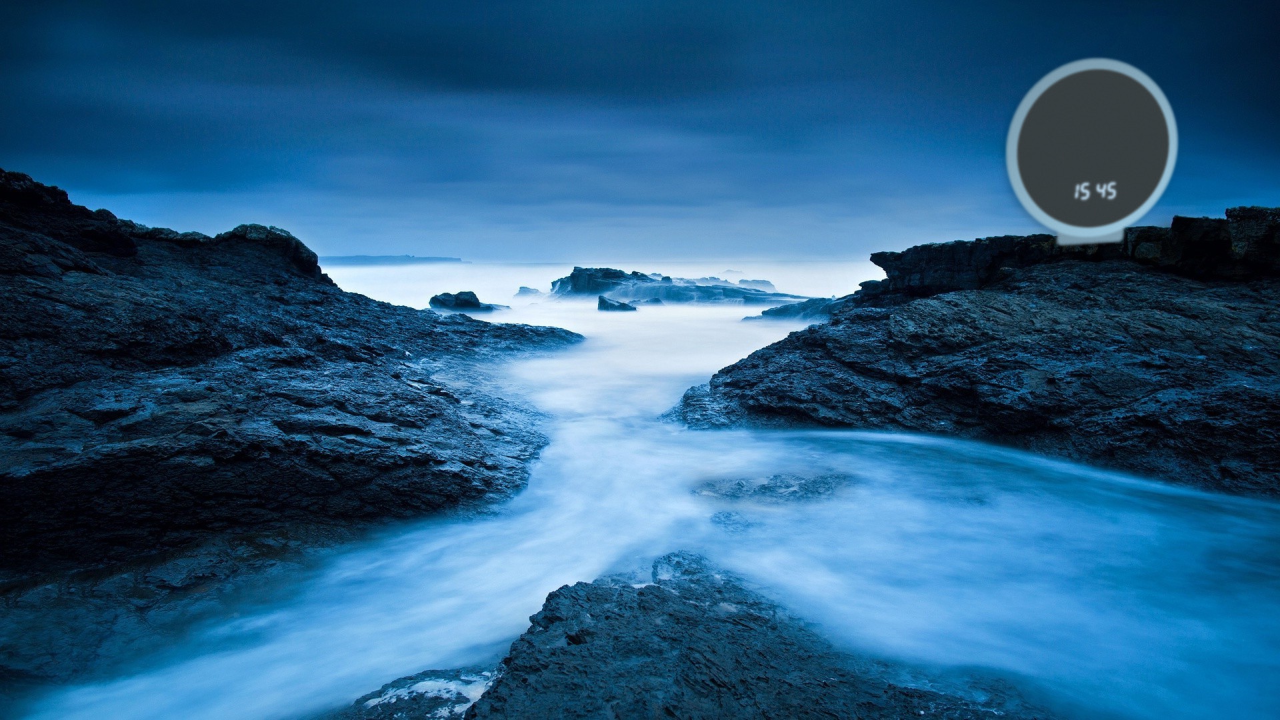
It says 15:45
